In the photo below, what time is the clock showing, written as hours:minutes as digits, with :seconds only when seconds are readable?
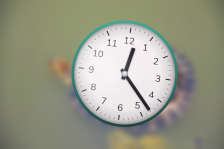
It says 12:23
